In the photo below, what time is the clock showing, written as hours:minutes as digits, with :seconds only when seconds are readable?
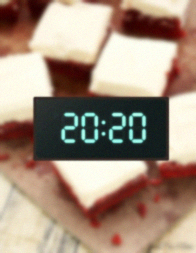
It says 20:20
